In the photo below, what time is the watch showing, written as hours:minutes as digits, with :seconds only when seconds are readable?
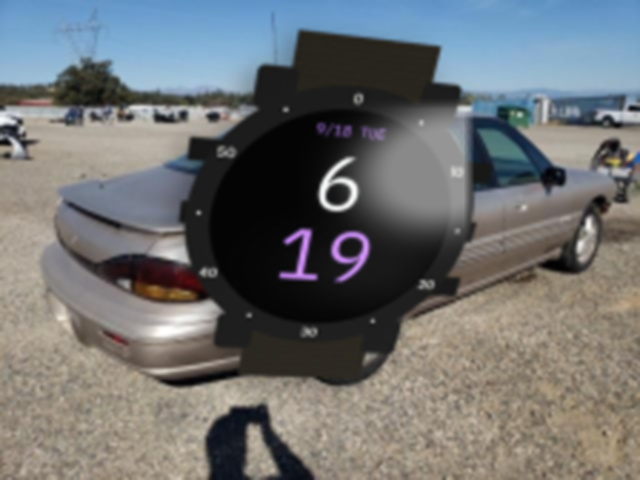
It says 6:19
